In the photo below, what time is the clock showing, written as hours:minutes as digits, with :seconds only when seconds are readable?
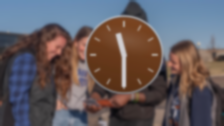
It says 11:30
